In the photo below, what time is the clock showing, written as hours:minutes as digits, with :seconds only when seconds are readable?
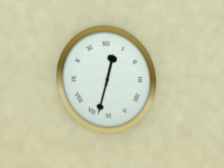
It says 12:33
